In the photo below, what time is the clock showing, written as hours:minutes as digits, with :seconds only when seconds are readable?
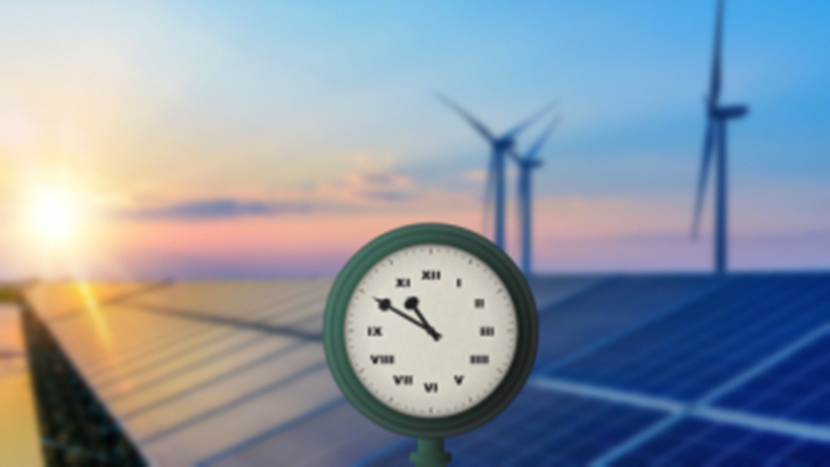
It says 10:50
